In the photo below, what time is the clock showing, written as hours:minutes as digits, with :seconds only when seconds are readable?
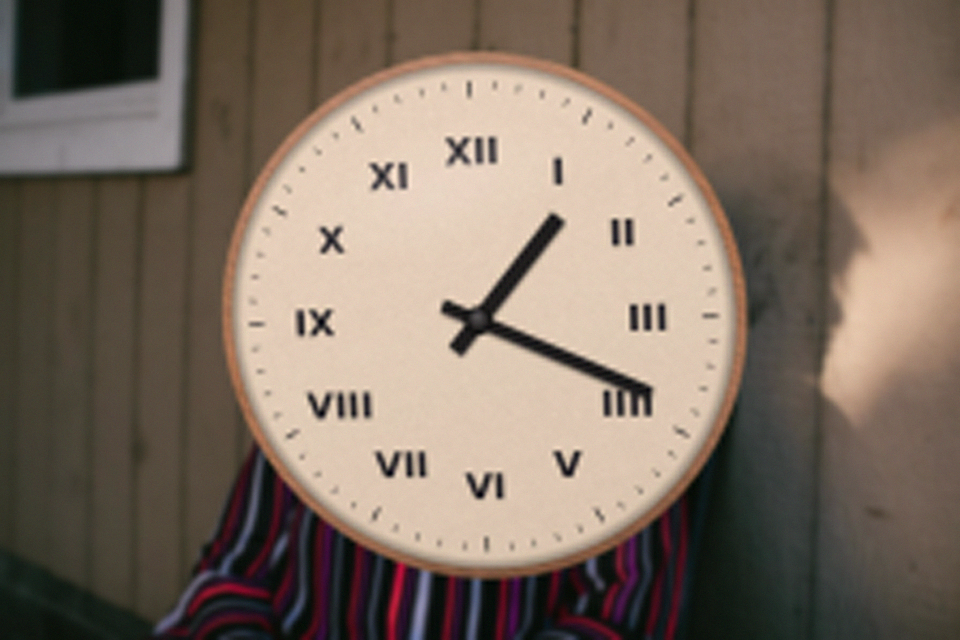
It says 1:19
